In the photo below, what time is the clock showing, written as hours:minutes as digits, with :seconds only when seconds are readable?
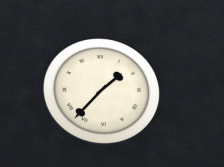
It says 1:37
